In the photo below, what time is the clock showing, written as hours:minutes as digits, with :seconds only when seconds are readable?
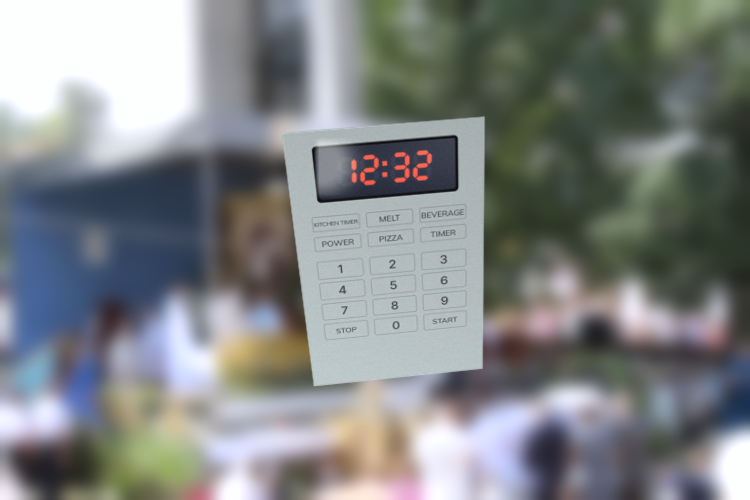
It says 12:32
